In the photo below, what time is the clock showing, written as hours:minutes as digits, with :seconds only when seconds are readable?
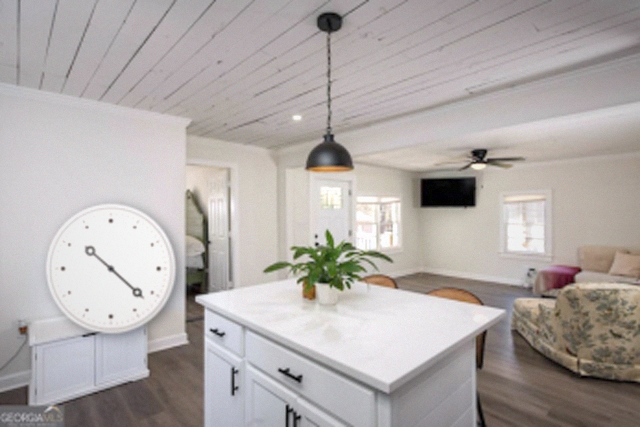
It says 10:22
